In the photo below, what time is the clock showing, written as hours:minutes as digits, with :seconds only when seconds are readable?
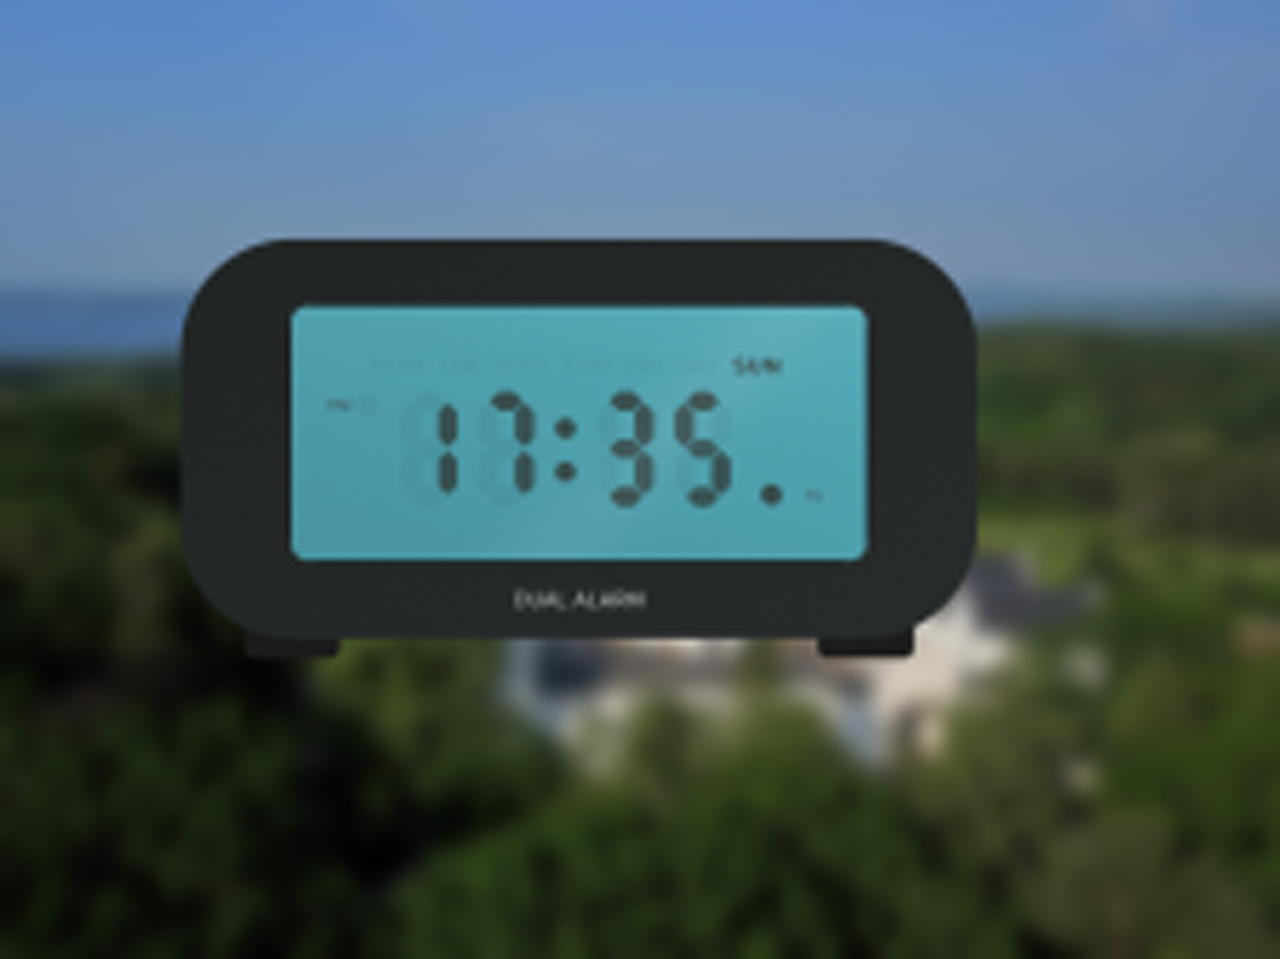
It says 17:35
